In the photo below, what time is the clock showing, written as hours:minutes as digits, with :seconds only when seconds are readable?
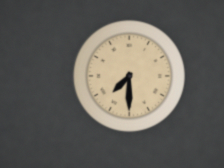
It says 7:30
